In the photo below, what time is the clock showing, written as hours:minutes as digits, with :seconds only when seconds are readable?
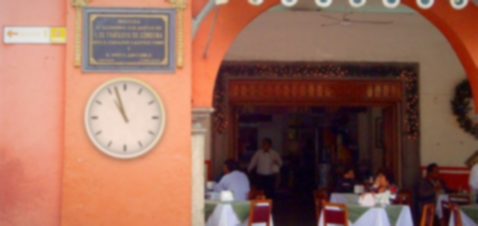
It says 10:57
